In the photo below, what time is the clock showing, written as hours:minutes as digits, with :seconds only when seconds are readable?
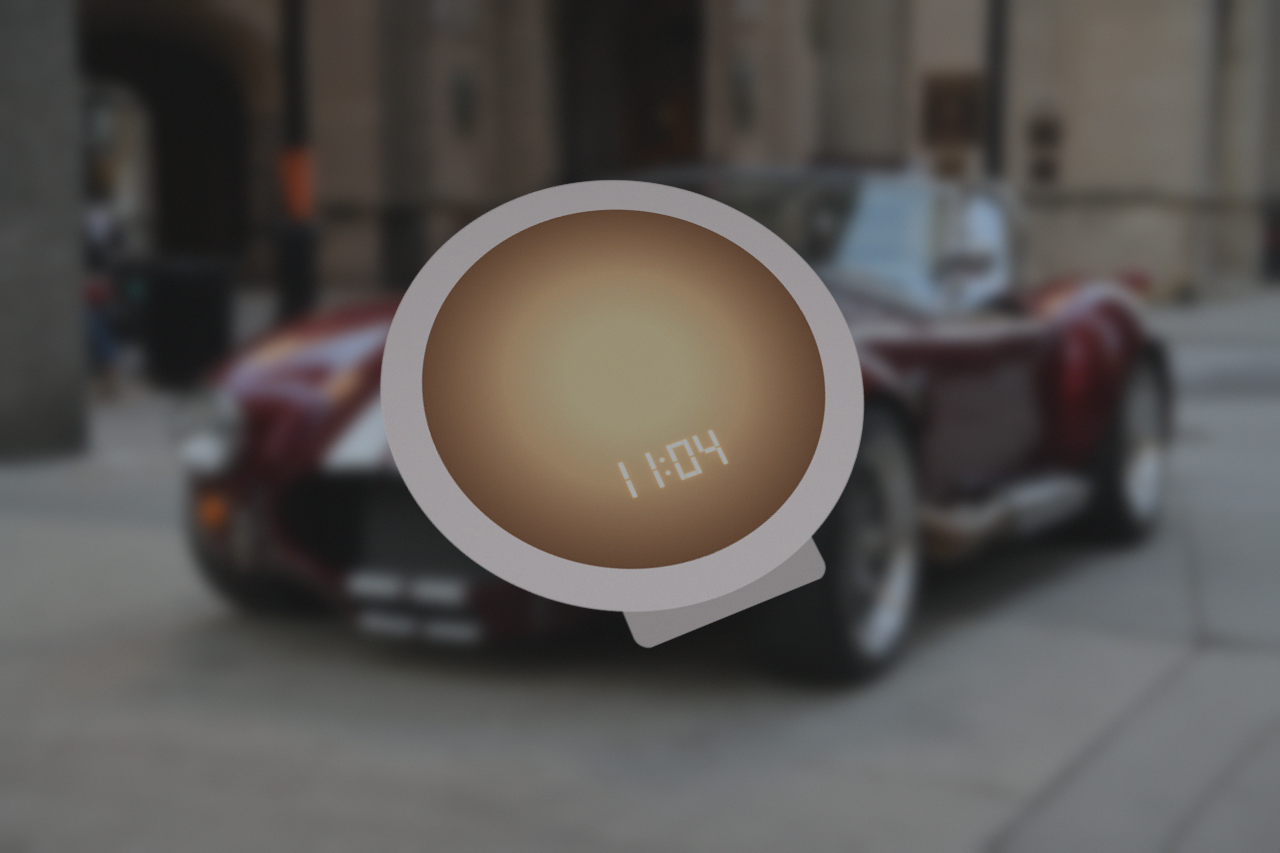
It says 11:04
